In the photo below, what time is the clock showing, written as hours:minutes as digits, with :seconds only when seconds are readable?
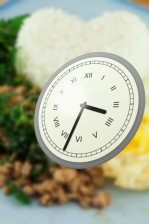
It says 3:33
